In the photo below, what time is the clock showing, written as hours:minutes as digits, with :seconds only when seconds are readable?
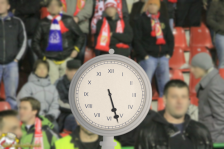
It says 5:27
